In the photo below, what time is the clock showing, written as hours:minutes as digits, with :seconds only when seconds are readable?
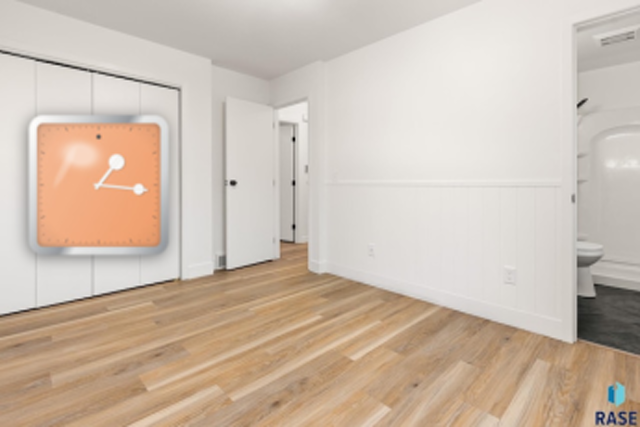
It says 1:16
